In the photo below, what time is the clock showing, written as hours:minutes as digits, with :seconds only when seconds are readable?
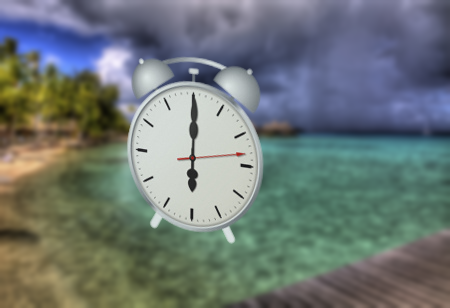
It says 6:00:13
